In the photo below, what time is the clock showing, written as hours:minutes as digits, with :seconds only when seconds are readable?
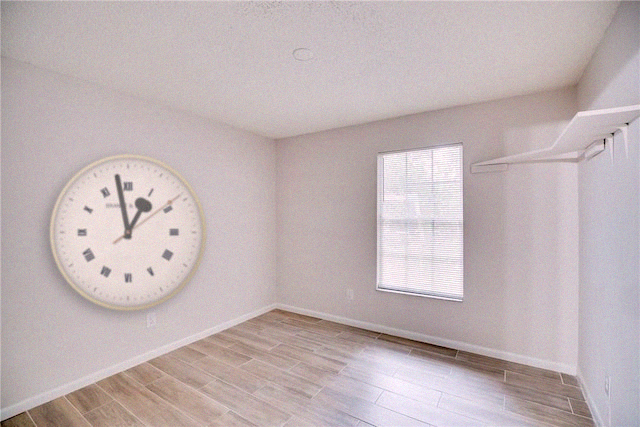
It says 12:58:09
